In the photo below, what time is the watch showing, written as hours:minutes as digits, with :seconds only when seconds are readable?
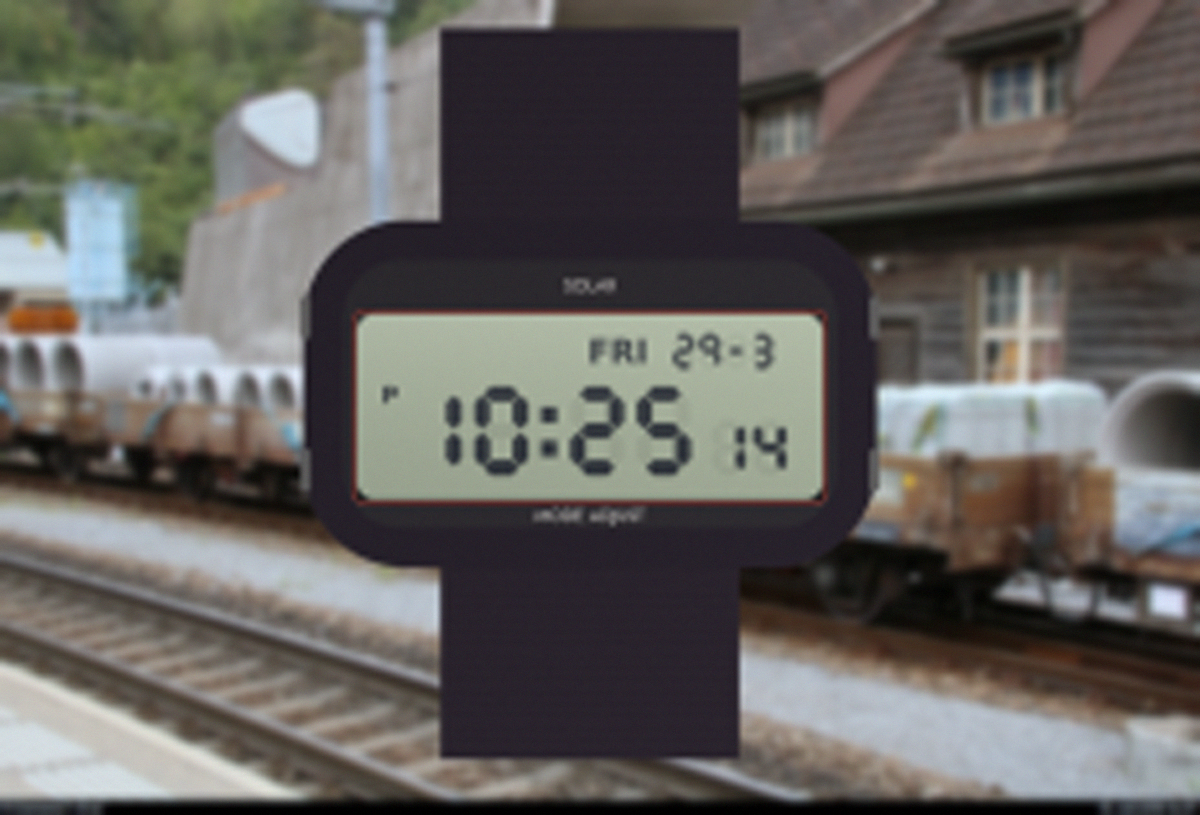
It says 10:25:14
